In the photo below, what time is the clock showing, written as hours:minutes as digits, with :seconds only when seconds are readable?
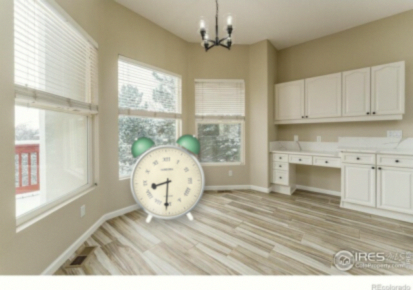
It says 8:31
